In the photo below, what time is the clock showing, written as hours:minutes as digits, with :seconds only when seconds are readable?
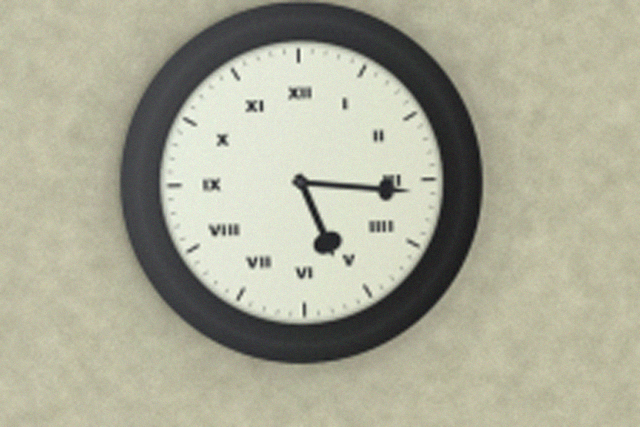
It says 5:16
